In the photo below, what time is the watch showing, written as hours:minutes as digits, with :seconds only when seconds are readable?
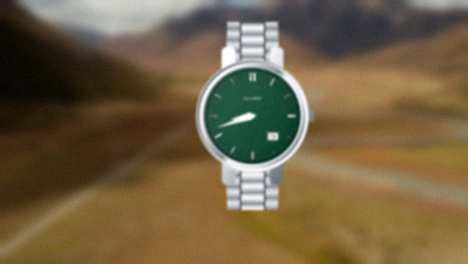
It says 8:42
